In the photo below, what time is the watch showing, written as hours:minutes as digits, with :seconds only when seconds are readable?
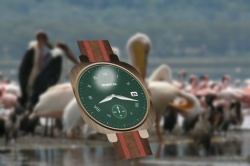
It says 8:18
